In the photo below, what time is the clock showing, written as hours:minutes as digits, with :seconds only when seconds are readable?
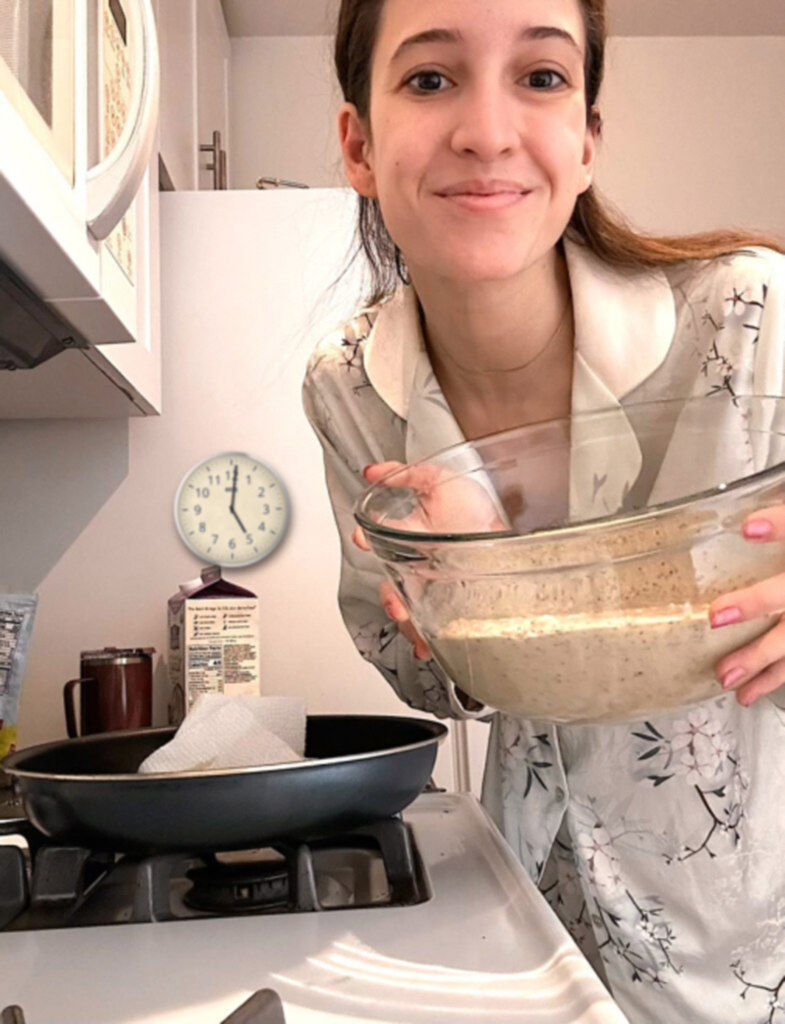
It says 5:01
